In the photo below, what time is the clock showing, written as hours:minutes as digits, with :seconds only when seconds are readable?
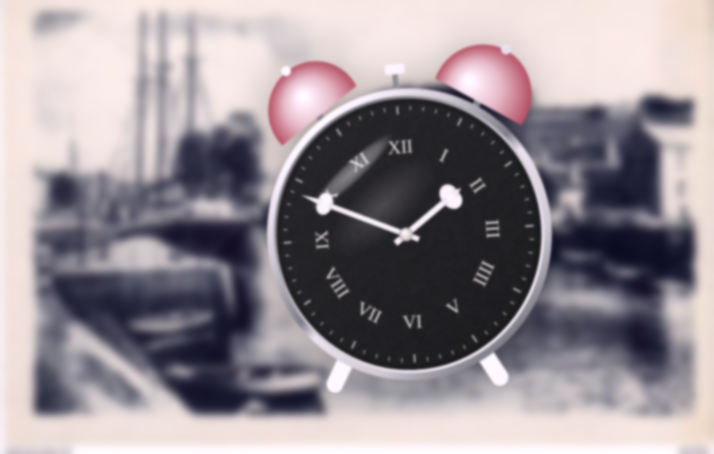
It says 1:49
